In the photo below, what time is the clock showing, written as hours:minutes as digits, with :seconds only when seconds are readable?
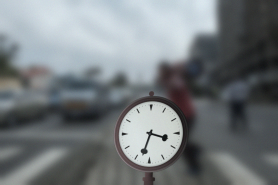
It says 3:33
